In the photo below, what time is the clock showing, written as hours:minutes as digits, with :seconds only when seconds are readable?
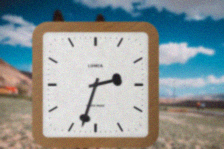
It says 2:33
